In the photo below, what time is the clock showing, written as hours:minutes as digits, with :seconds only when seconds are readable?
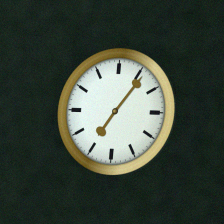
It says 7:06
